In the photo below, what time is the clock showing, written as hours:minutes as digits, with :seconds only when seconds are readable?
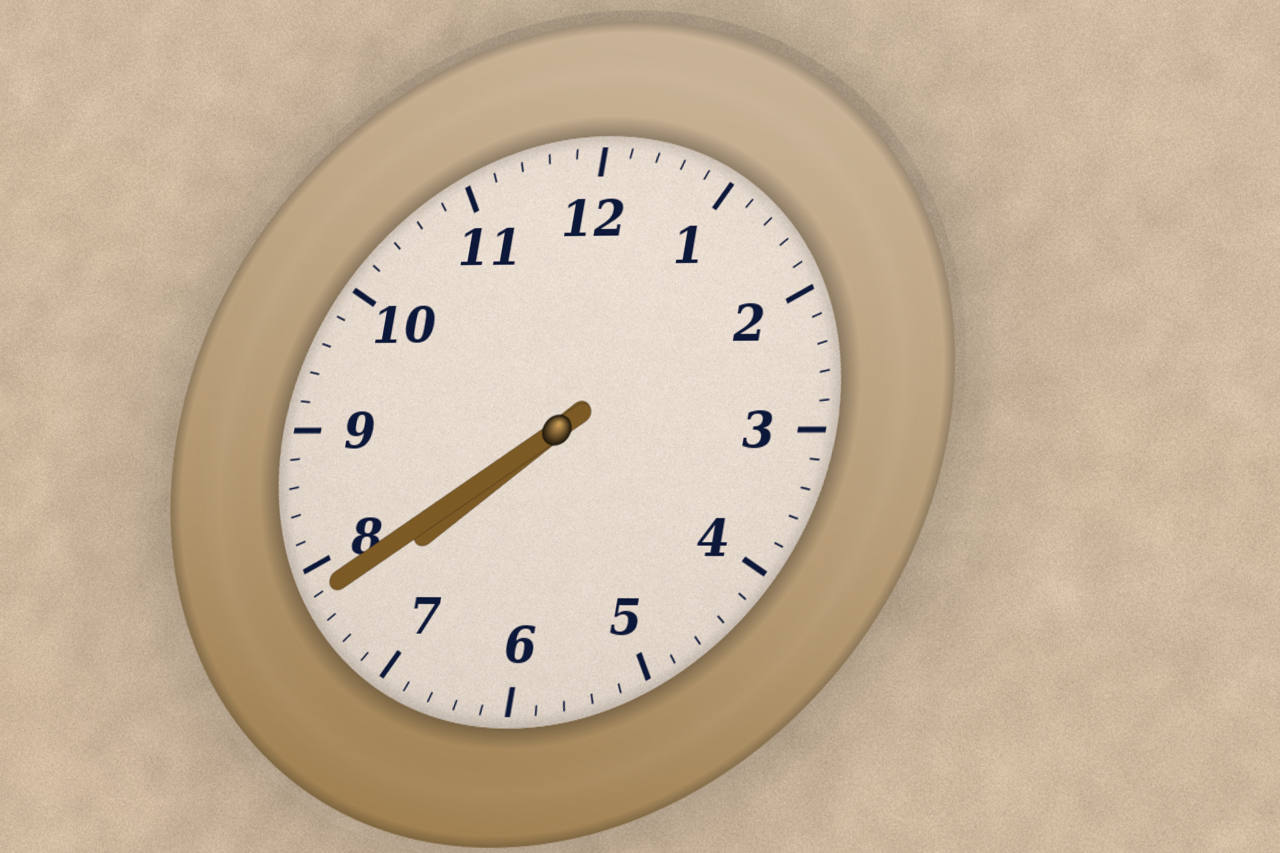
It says 7:39
